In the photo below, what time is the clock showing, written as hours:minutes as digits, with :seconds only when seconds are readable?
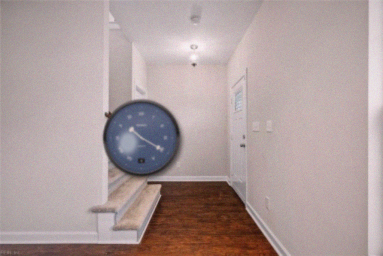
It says 10:20
